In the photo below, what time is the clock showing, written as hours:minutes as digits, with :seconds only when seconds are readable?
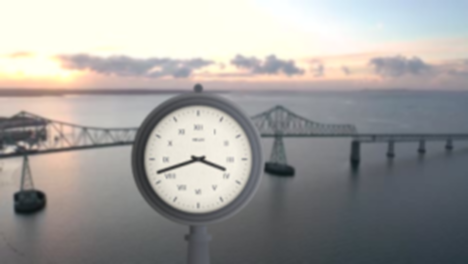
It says 3:42
